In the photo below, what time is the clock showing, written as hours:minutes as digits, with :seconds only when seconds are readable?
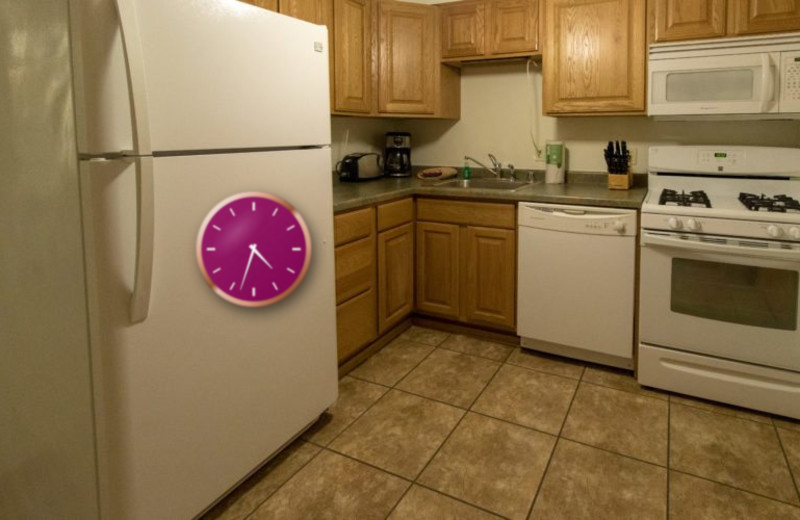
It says 4:33
